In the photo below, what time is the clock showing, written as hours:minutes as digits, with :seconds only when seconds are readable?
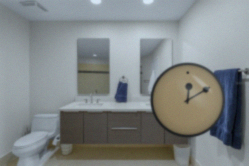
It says 12:10
